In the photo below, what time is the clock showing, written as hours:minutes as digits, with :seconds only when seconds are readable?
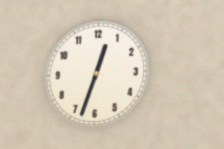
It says 12:33
